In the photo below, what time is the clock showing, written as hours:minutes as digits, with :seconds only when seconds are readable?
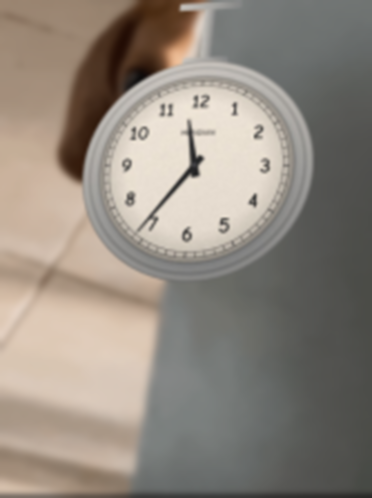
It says 11:36
